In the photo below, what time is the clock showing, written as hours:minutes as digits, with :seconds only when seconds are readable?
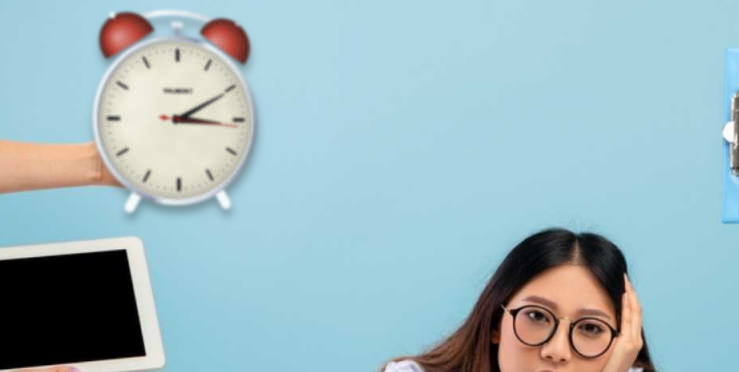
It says 3:10:16
